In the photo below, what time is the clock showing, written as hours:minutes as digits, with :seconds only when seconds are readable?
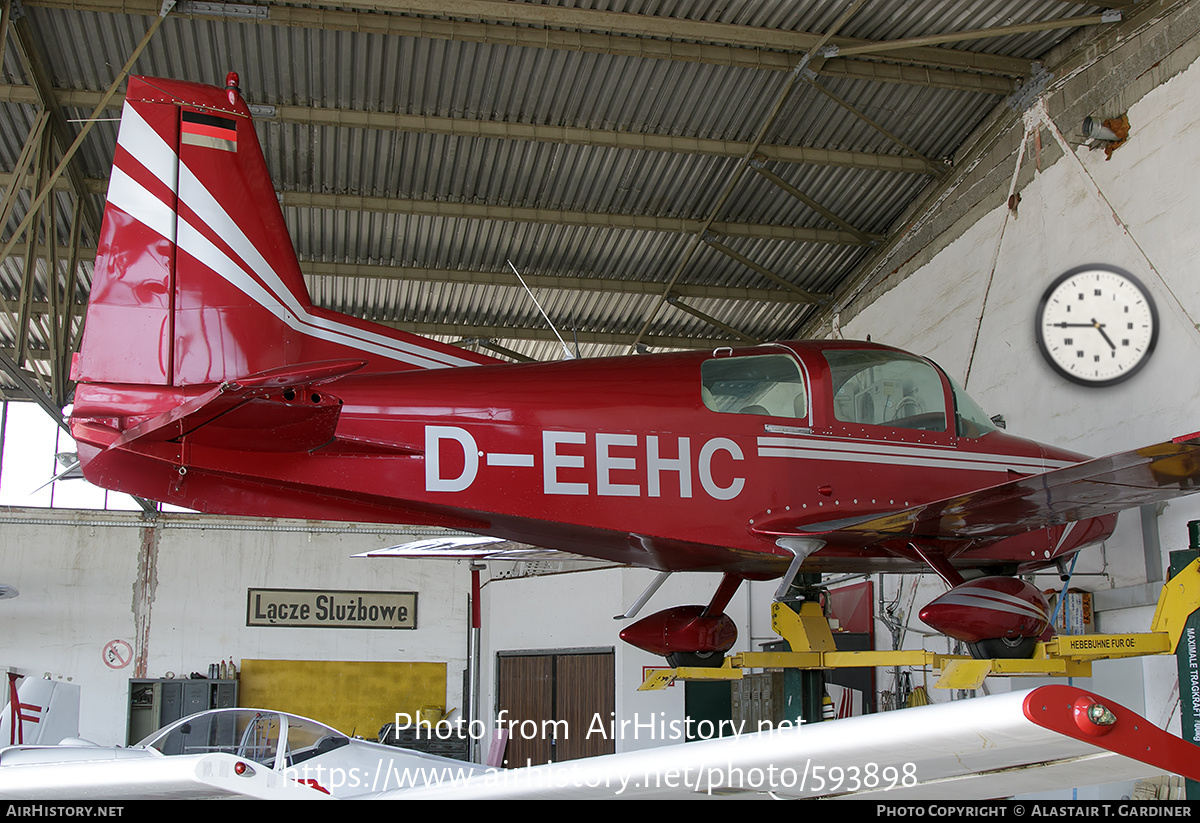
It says 4:45
